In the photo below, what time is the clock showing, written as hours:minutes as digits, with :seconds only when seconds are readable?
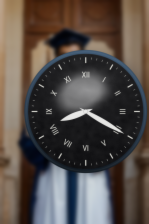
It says 8:20
